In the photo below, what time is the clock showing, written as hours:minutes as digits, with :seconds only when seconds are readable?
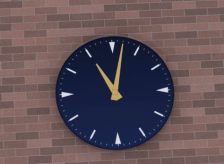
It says 11:02
